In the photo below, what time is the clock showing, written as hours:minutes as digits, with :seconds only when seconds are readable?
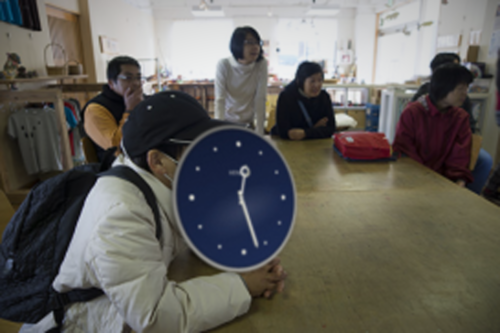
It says 12:27
